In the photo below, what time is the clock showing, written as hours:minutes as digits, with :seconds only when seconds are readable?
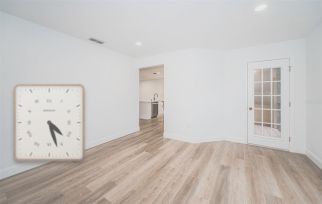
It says 4:27
